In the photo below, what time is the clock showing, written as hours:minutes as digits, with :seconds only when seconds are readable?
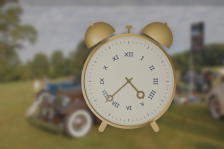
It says 4:38
